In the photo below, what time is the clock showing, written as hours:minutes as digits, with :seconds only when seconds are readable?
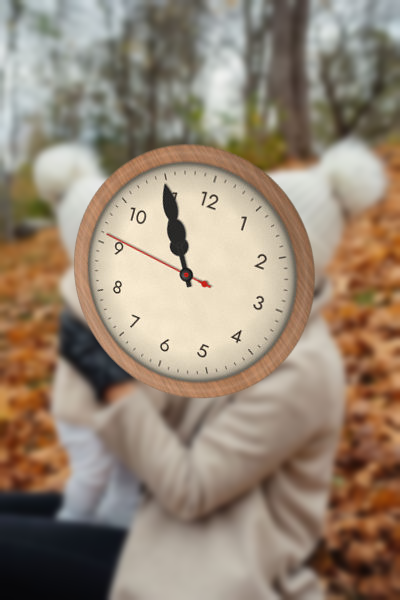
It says 10:54:46
